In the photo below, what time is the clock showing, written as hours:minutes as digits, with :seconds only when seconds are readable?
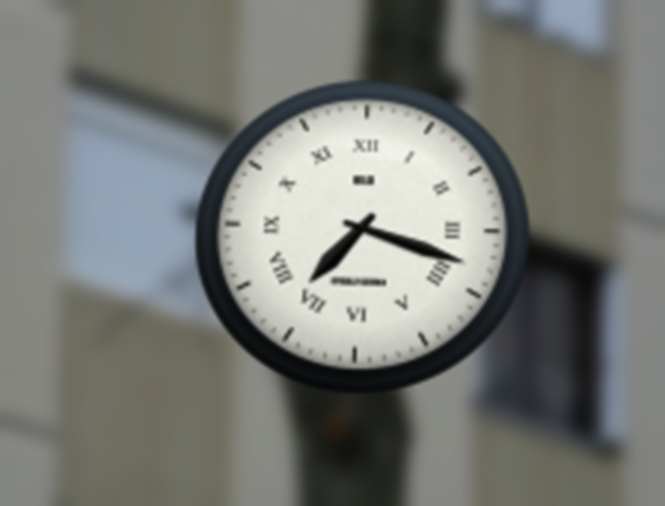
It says 7:18
